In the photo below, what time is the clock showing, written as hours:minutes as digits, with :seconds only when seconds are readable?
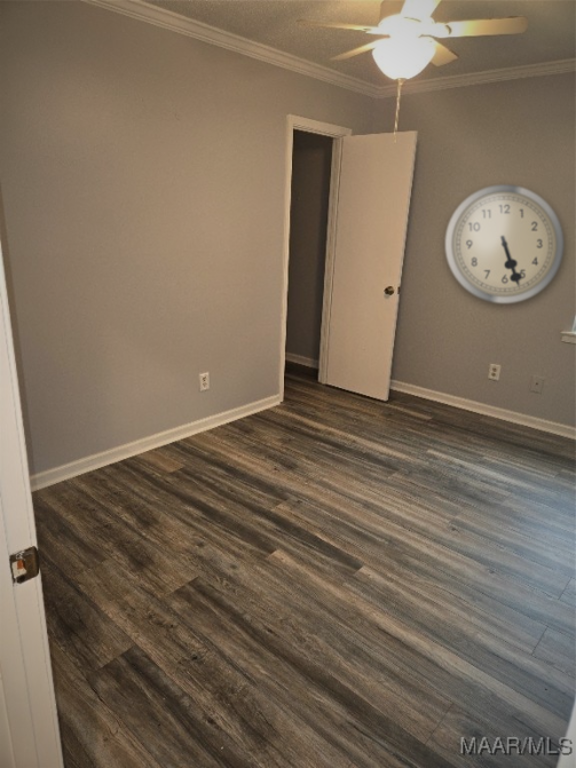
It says 5:27
